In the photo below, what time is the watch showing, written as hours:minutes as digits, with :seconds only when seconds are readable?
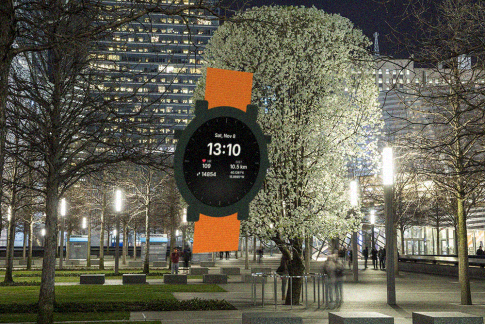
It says 13:10
